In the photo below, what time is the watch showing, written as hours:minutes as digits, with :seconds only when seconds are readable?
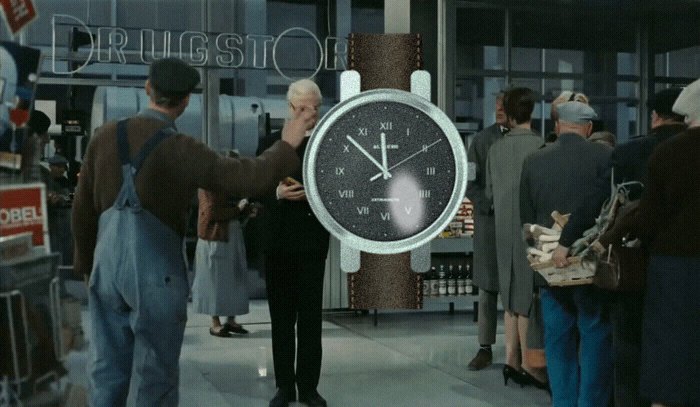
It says 11:52:10
